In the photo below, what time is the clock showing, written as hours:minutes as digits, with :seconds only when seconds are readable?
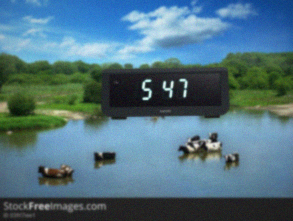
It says 5:47
